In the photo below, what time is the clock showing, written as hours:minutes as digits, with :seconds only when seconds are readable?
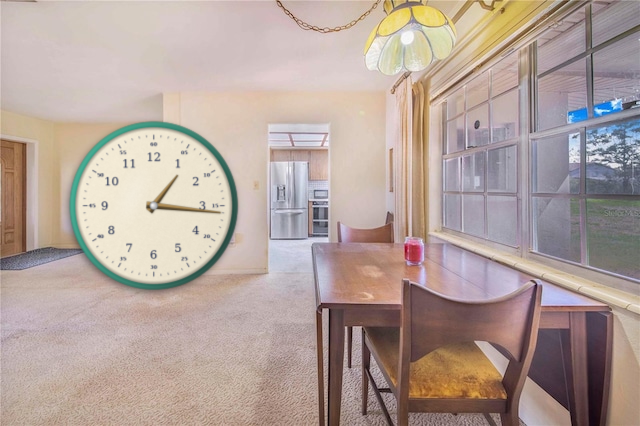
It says 1:16
